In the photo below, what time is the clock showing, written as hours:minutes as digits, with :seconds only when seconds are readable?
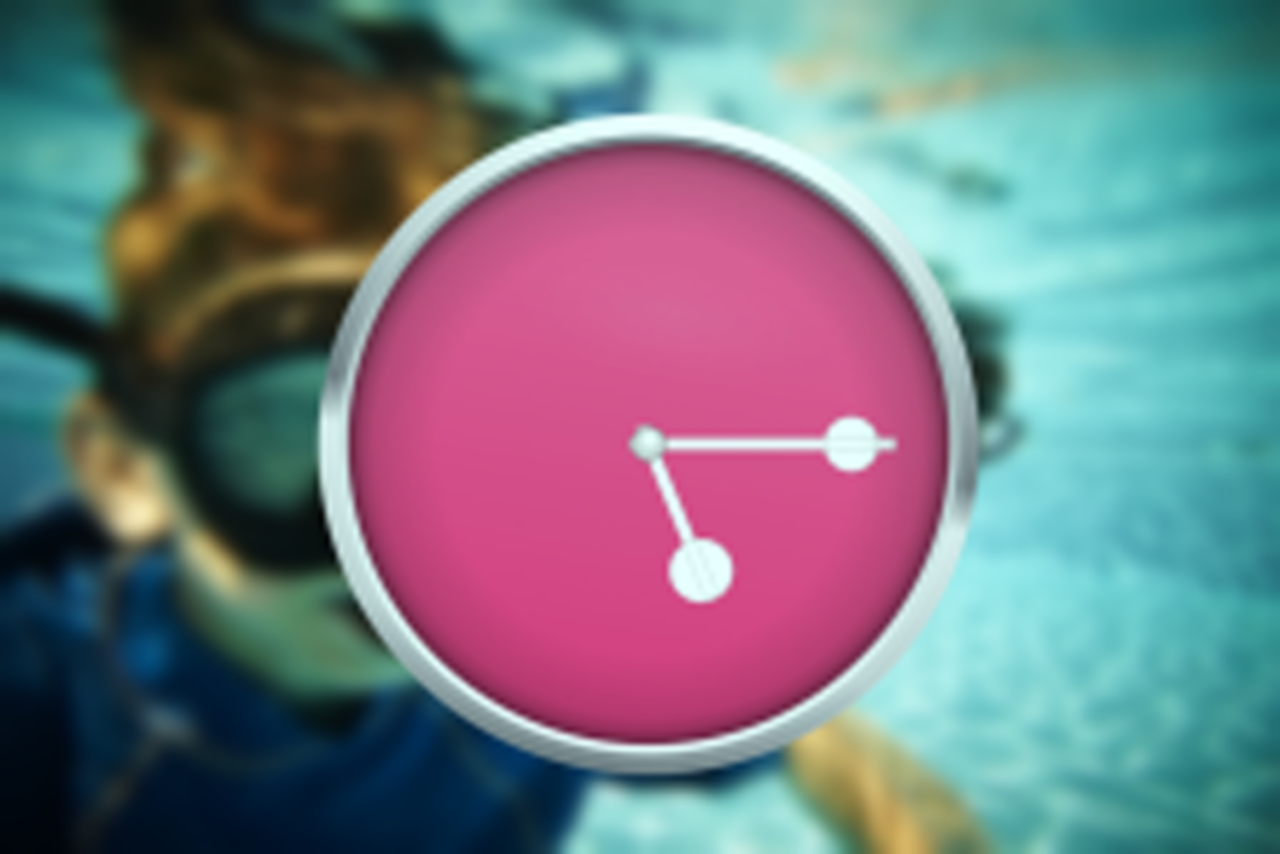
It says 5:15
